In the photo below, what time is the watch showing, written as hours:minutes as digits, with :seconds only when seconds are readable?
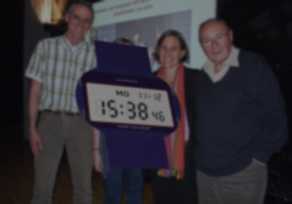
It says 15:38:46
